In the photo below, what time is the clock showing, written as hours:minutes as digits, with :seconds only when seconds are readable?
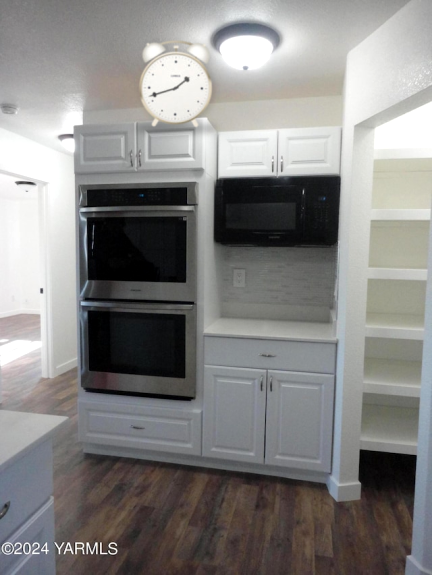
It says 1:42
